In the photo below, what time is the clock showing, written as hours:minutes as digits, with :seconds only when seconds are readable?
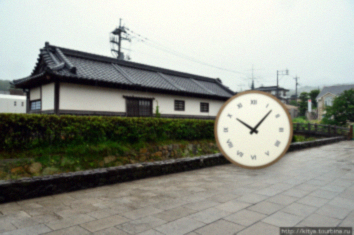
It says 10:07
